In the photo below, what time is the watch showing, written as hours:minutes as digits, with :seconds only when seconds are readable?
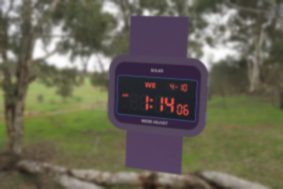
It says 1:14:06
